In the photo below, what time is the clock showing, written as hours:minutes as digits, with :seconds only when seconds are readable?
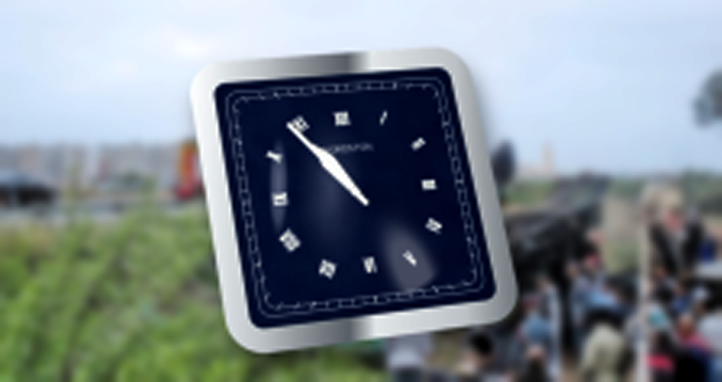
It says 10:54
